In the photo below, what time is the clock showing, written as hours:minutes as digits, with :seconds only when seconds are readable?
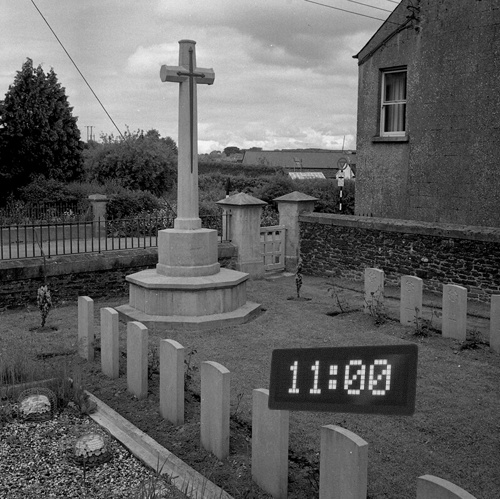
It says 11:00
